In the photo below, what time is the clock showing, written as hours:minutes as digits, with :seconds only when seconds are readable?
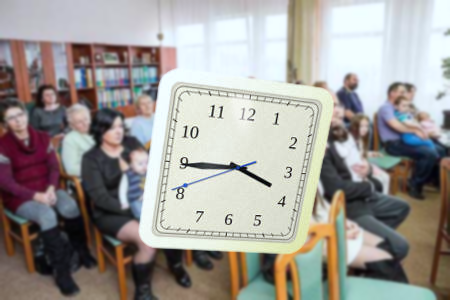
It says 3:44:41
